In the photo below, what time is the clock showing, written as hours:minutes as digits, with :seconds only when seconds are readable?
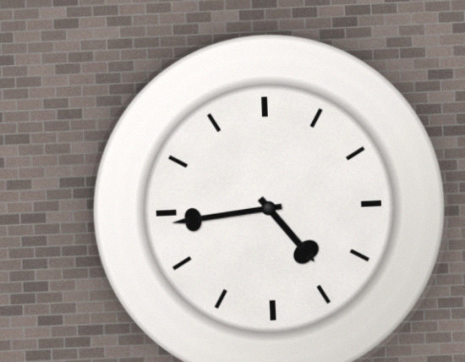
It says 4:44
